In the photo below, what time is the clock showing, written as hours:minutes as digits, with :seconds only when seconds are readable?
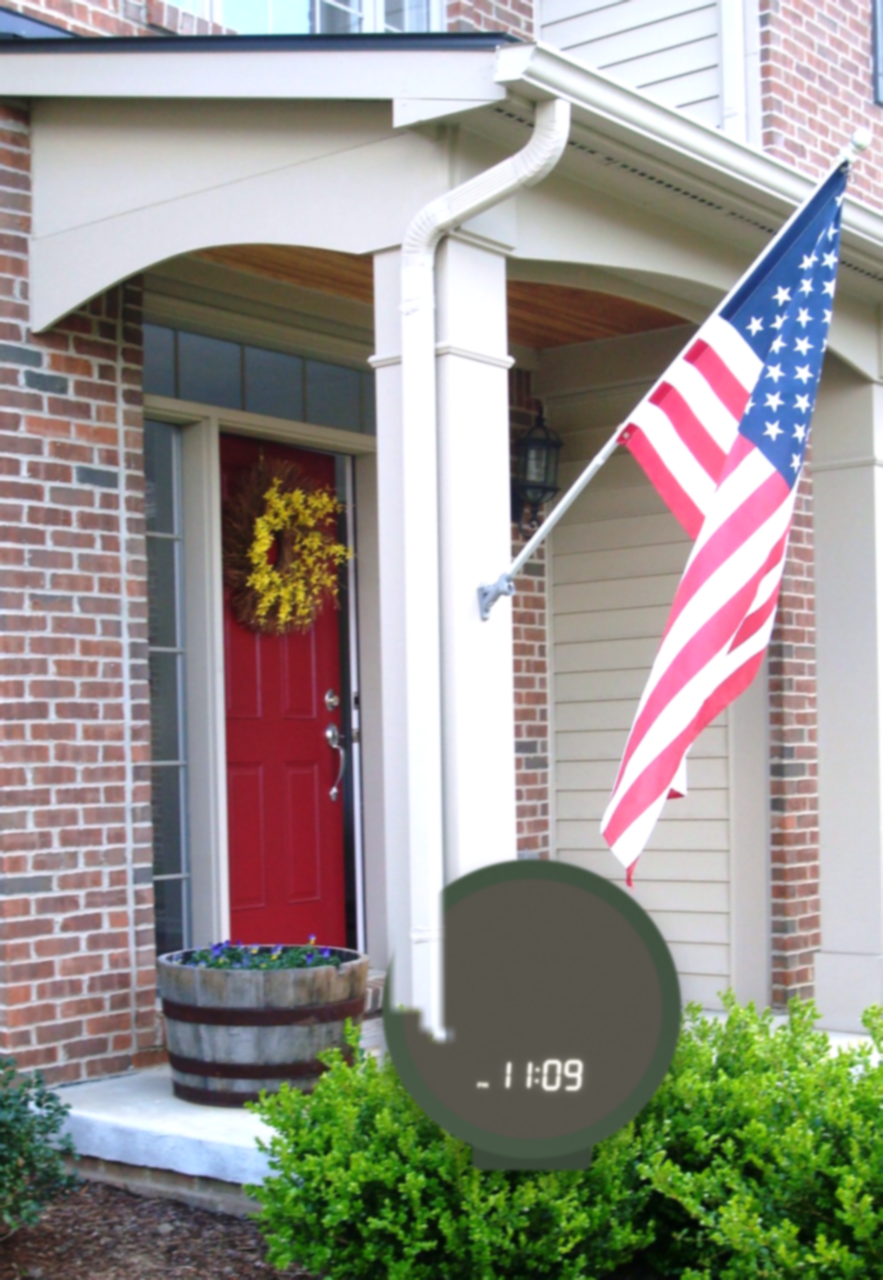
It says 11:09
